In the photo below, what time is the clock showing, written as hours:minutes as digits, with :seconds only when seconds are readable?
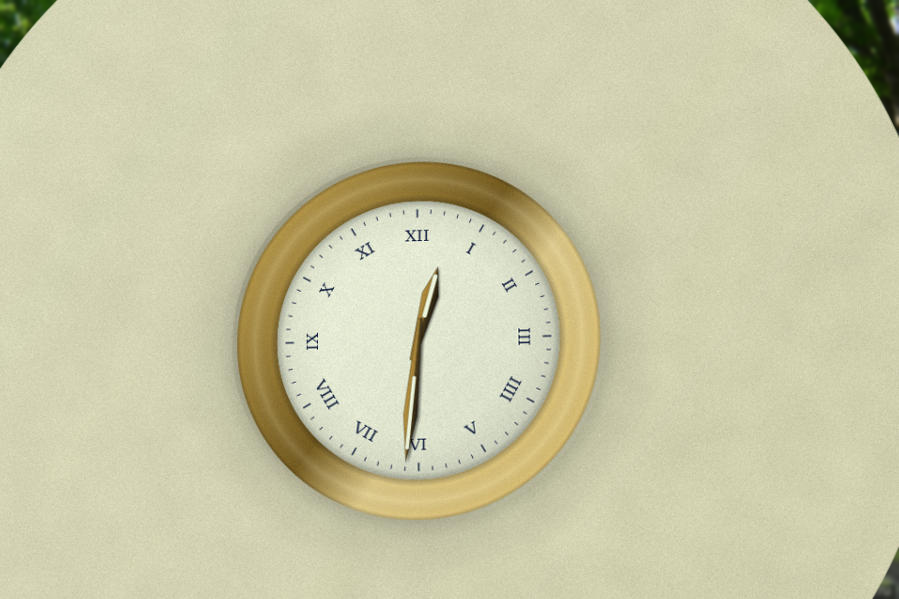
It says 12:31
